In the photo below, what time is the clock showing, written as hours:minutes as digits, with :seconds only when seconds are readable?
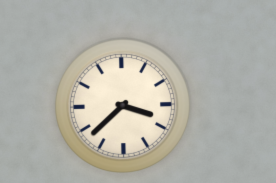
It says 3:38
